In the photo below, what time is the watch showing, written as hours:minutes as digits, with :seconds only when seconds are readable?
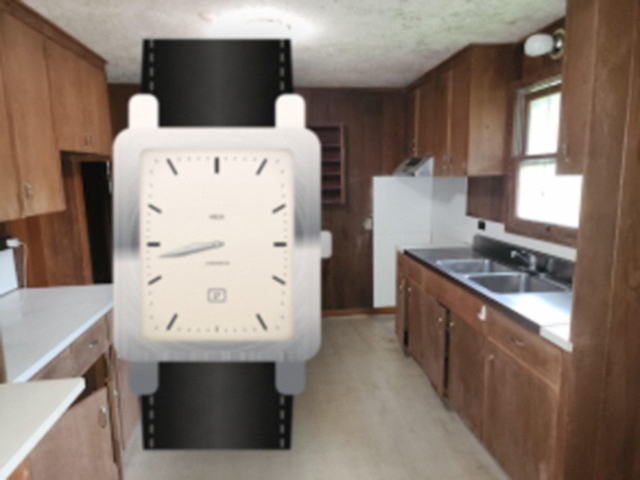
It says 8:43
